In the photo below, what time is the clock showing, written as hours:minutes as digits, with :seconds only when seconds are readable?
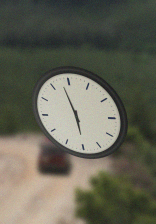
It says 5:58
